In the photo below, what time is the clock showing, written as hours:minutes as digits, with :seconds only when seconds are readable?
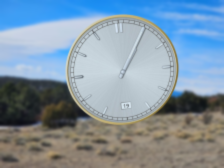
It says 1:05
